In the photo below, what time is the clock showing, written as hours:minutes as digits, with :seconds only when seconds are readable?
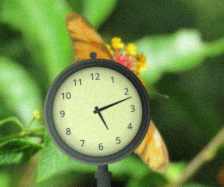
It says 5:12
